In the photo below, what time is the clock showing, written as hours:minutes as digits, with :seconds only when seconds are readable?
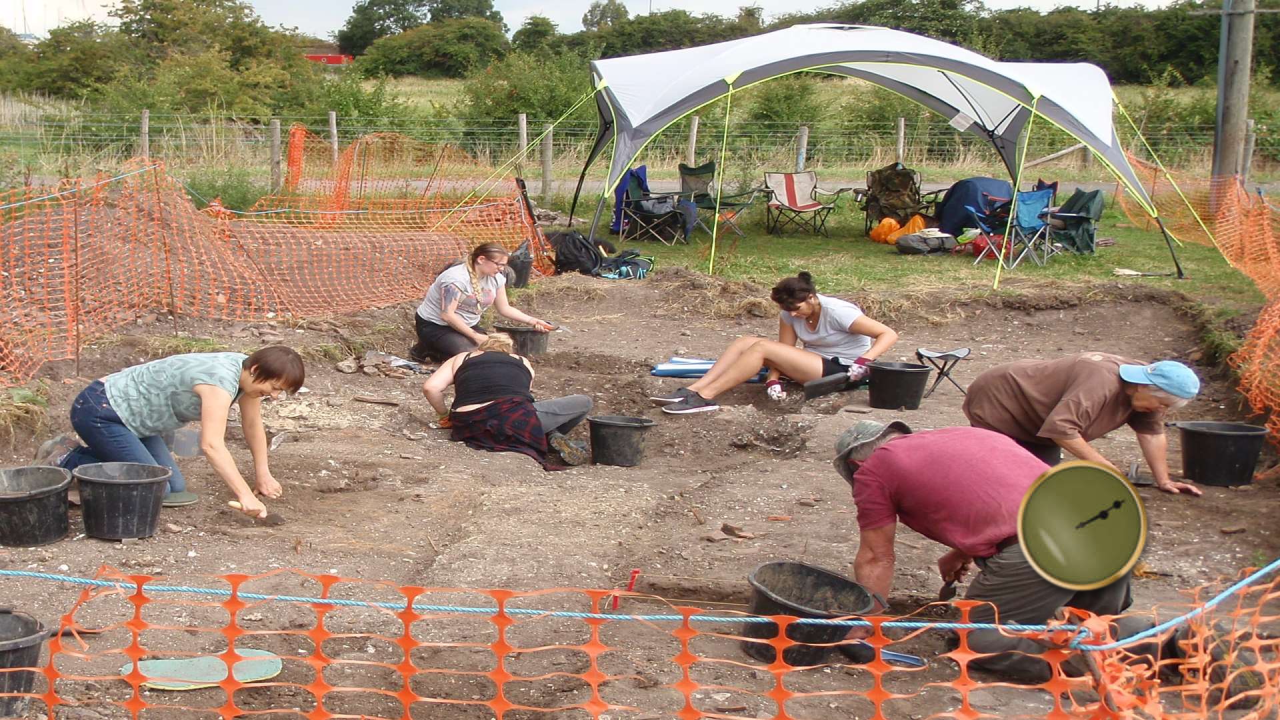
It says 2:10
